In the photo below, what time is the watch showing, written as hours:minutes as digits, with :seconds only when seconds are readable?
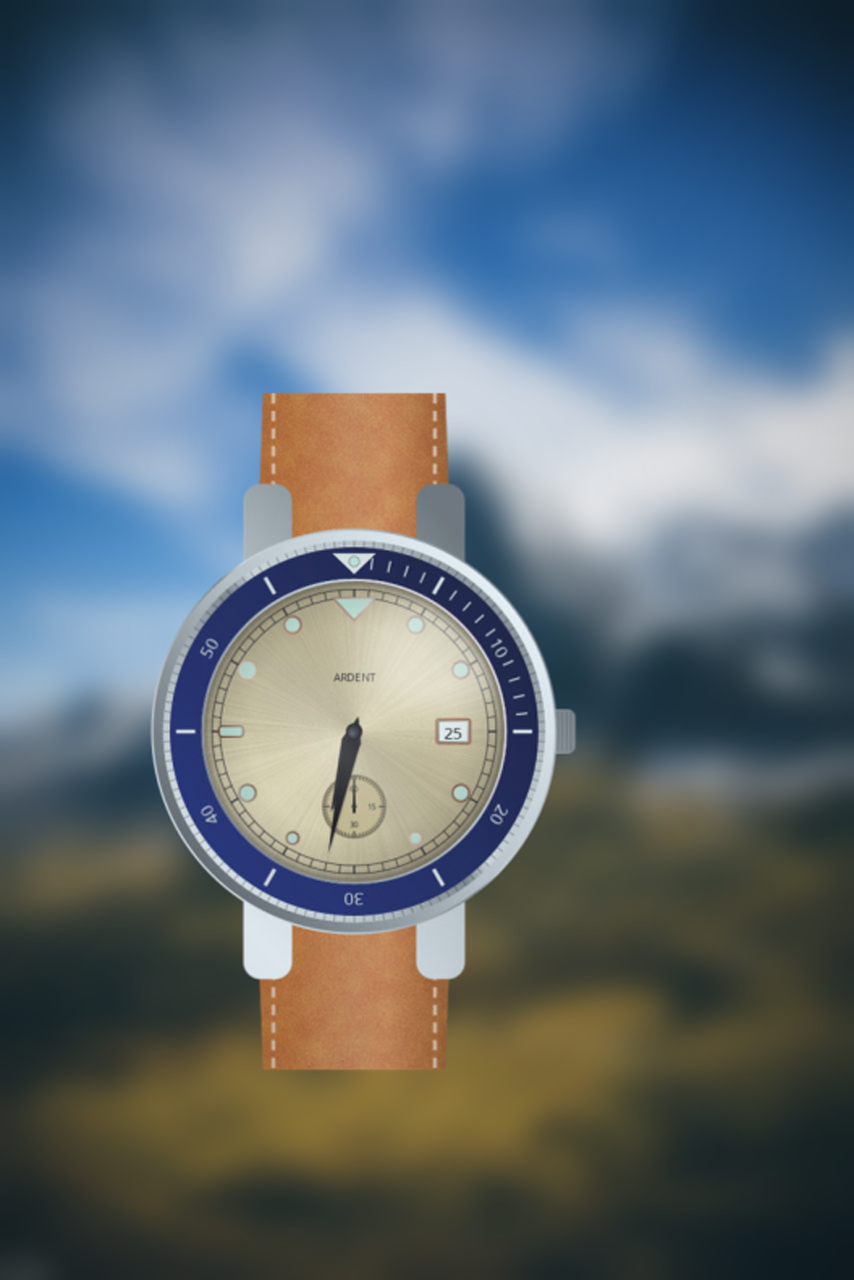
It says 6:32
